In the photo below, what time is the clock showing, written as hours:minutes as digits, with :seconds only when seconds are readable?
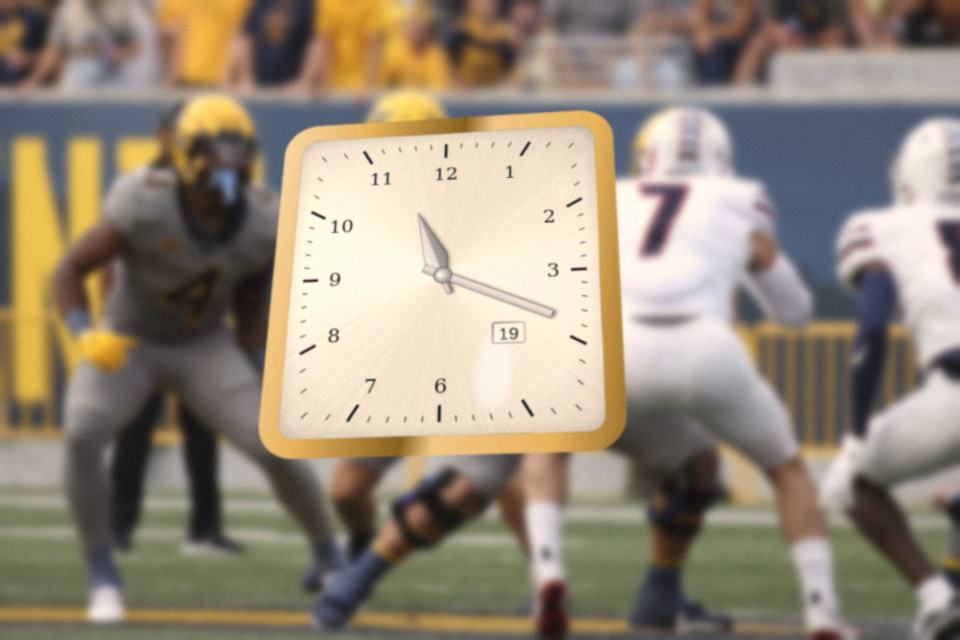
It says 11:19
